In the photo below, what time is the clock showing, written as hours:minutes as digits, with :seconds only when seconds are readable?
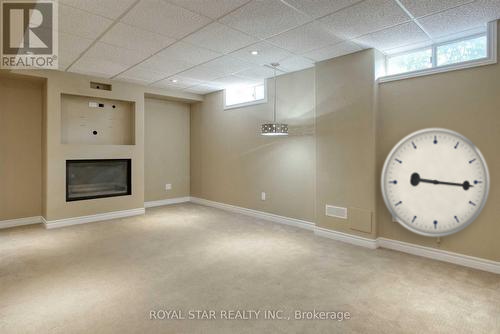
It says 9:16
